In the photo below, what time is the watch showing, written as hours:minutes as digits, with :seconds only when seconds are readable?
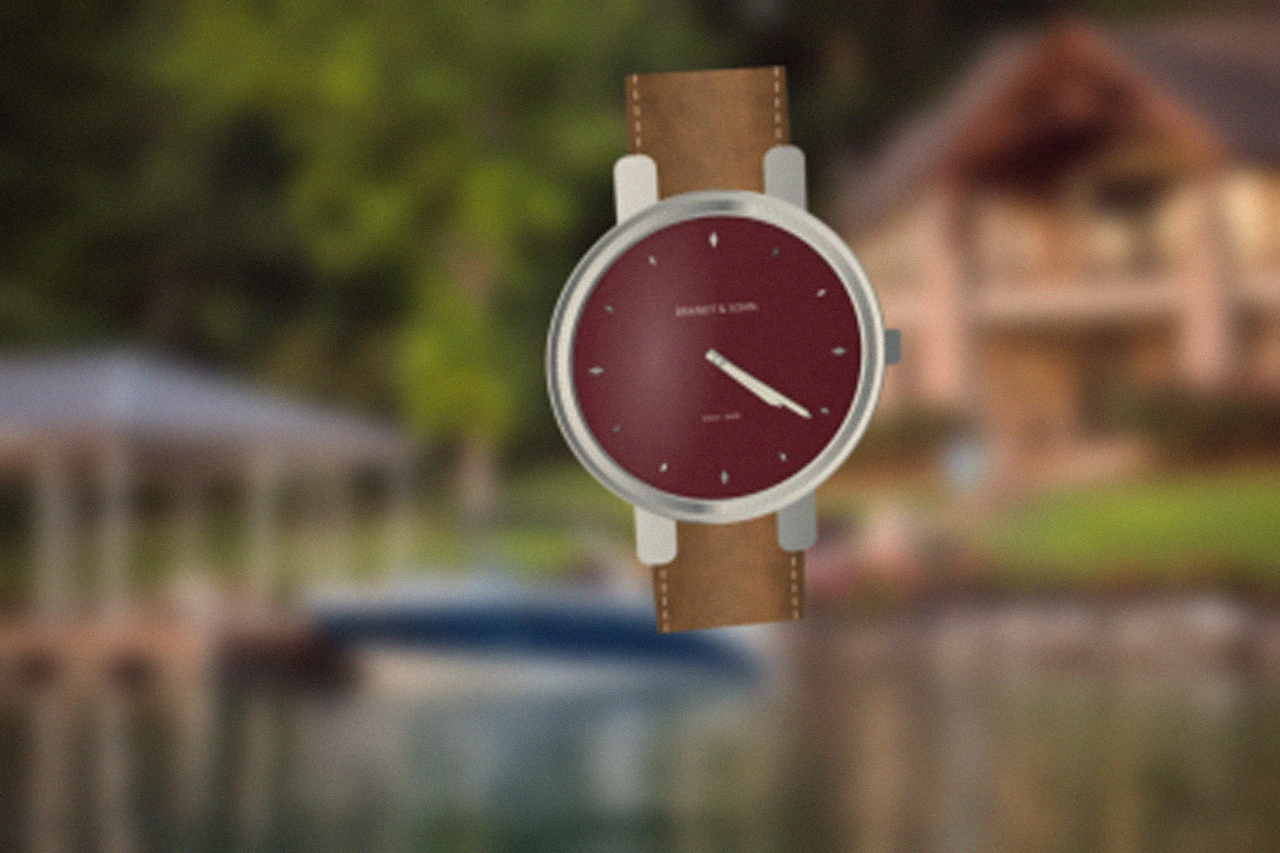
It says 4:21
